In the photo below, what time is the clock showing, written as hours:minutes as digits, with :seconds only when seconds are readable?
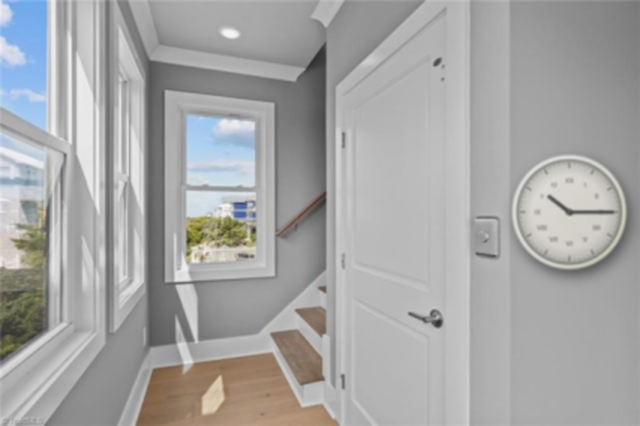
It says 10:15
